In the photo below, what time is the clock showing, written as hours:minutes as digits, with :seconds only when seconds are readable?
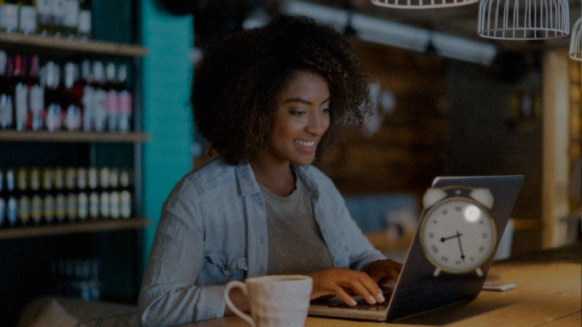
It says 8:28
